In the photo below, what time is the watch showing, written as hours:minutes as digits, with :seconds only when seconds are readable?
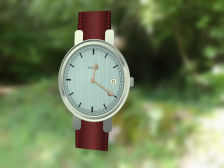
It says 12:20
